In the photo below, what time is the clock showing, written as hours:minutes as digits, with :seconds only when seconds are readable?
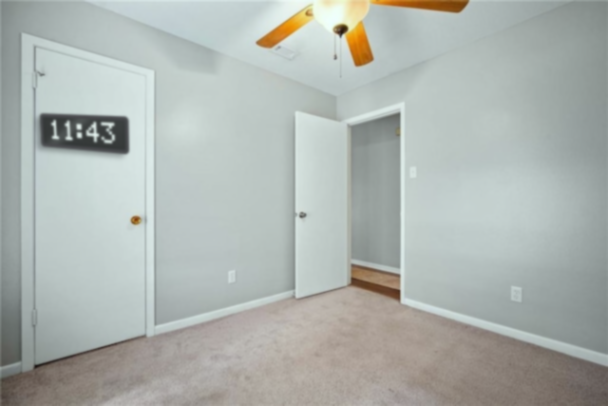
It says 11:43
